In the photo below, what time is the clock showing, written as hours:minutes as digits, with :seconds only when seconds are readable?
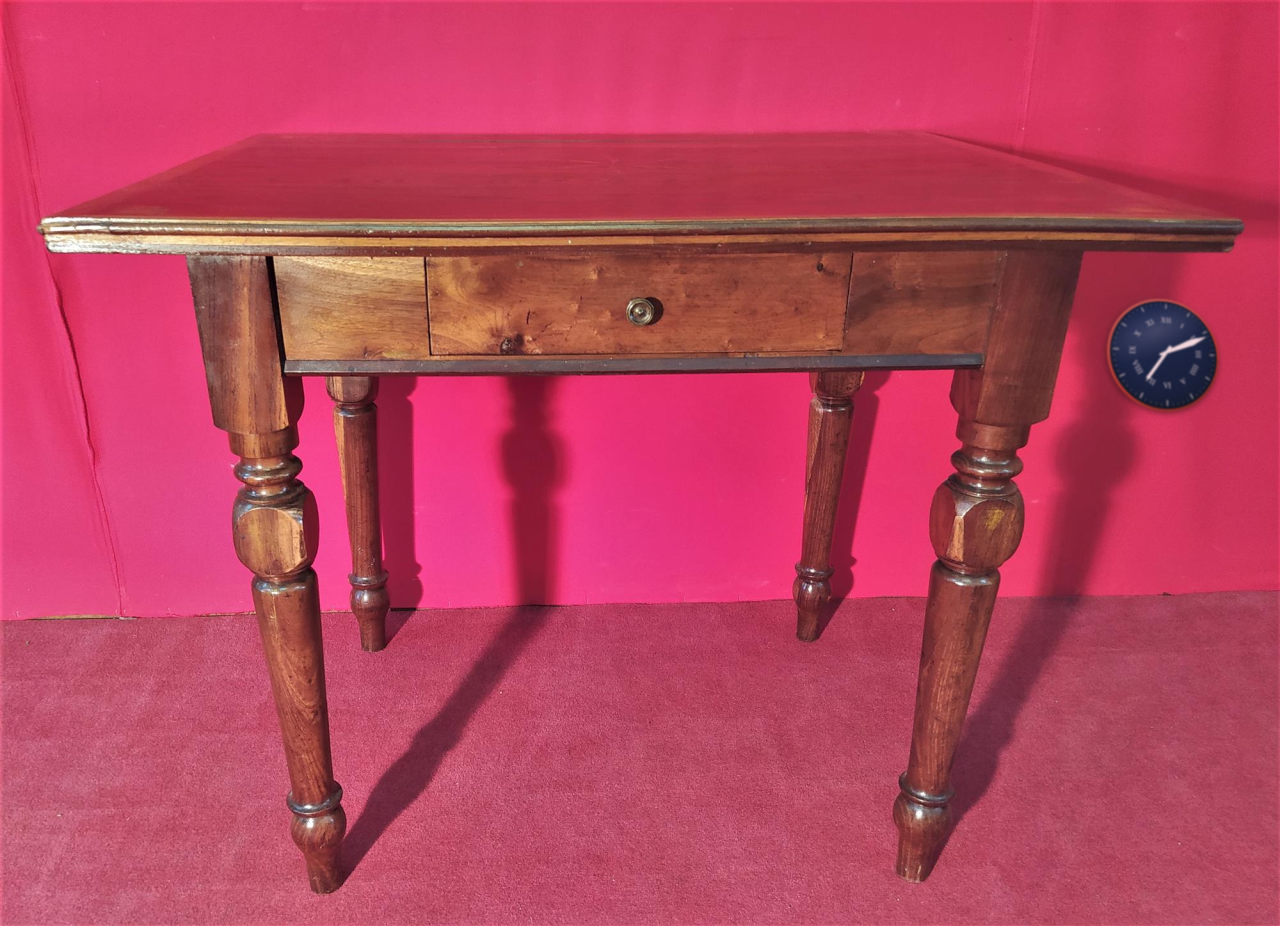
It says 7:11
